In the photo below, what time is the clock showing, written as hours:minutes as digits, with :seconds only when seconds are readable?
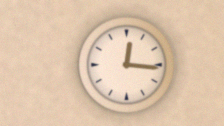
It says 12:16
